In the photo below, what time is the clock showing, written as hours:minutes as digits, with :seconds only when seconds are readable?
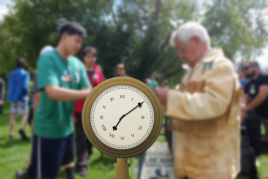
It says 7:09
